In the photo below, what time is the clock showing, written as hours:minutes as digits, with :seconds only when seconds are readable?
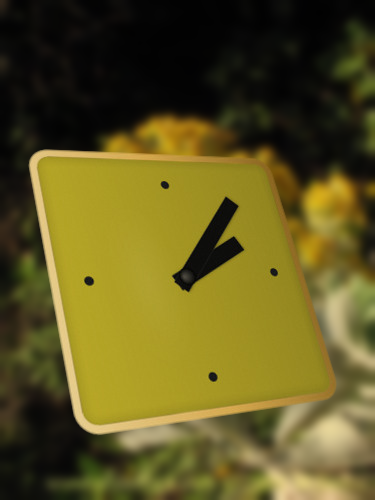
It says 2:07
